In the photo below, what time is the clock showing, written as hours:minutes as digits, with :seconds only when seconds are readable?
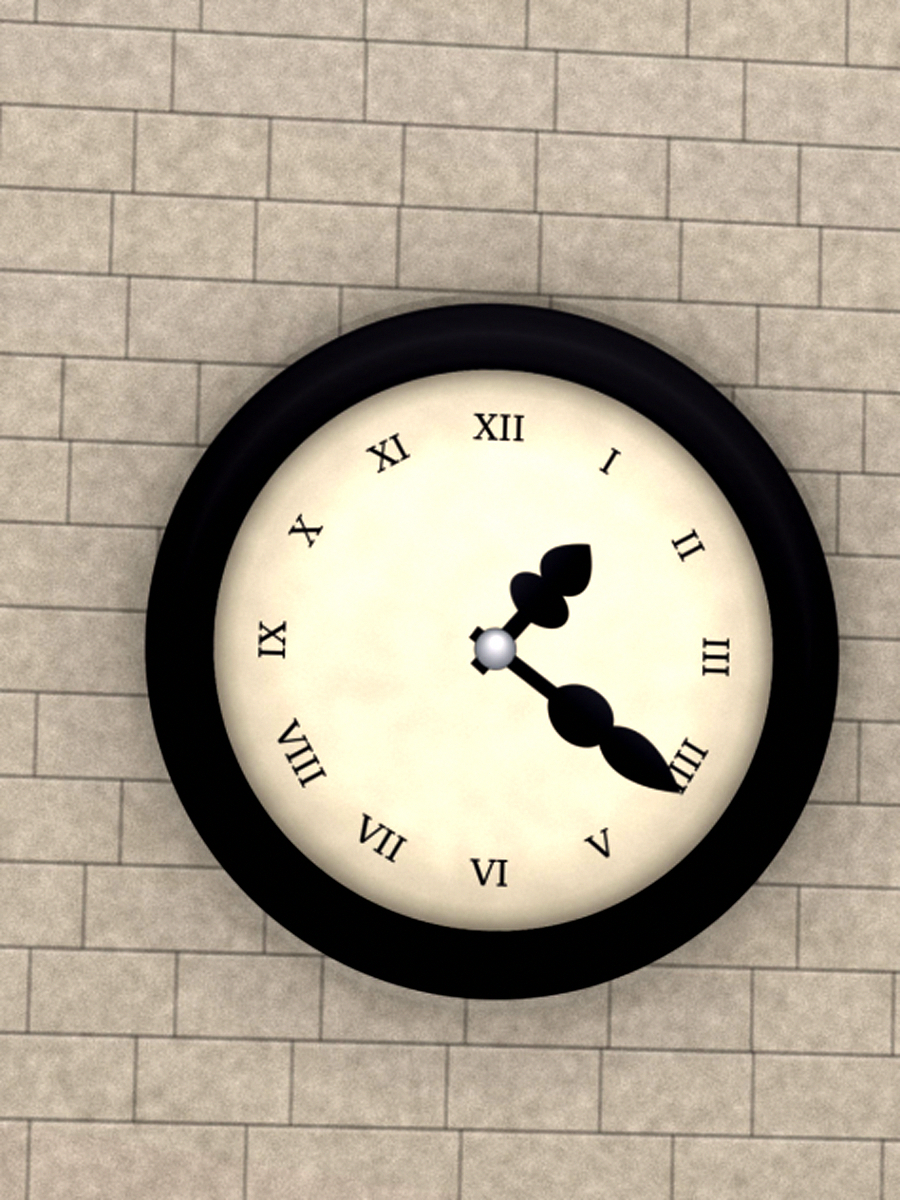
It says 1:21
